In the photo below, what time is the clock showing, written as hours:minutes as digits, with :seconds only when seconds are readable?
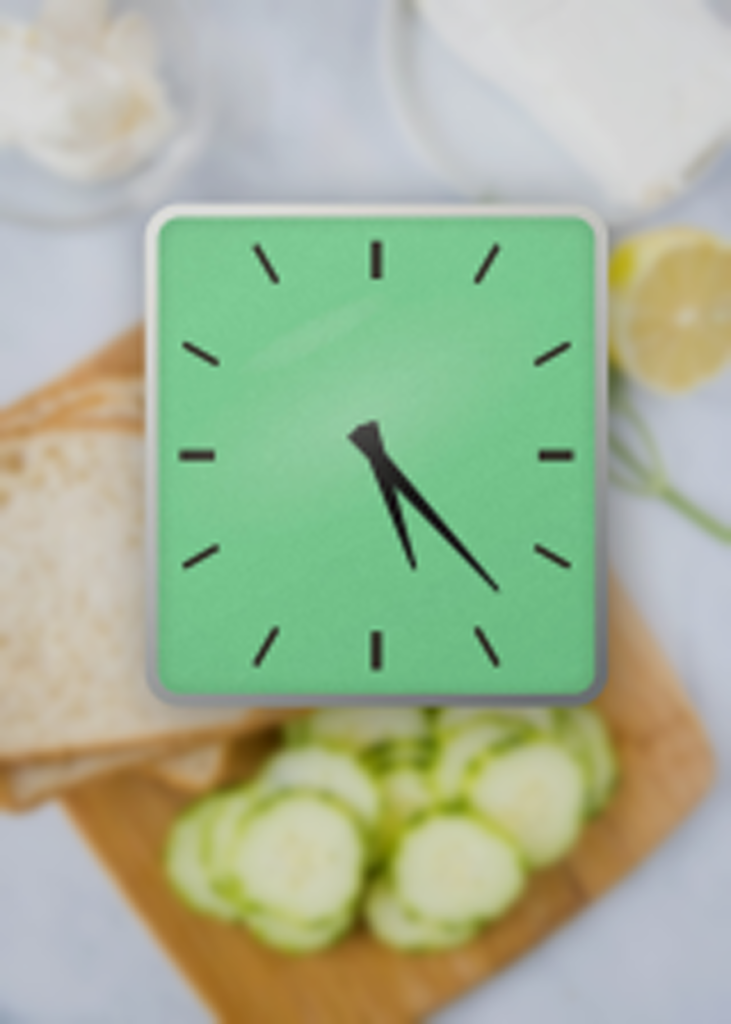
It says 5:23
